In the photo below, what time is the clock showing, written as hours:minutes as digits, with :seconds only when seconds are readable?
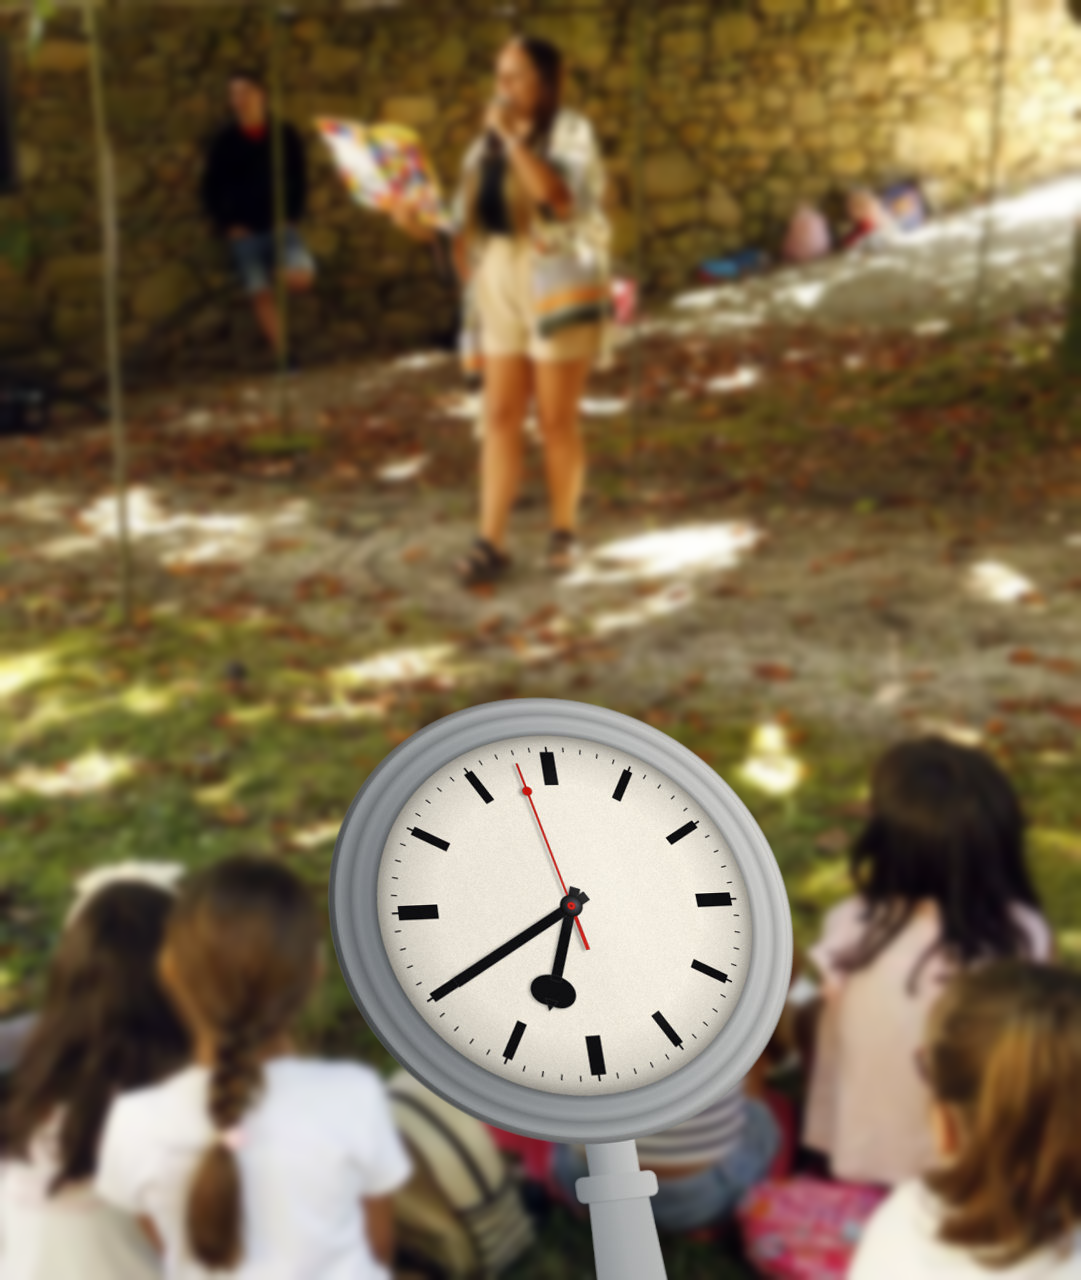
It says 6:39:58
